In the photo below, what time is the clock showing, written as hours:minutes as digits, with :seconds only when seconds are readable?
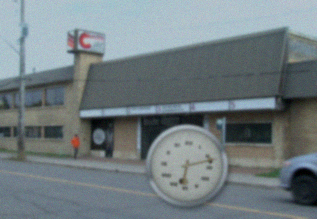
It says 6:12
